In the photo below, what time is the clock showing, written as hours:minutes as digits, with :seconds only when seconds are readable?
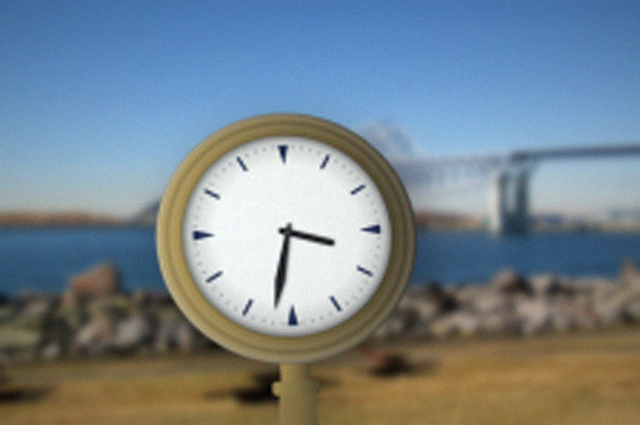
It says 3:32
